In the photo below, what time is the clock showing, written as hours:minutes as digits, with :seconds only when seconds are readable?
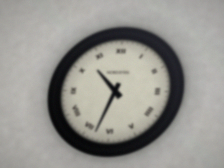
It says 10:33
